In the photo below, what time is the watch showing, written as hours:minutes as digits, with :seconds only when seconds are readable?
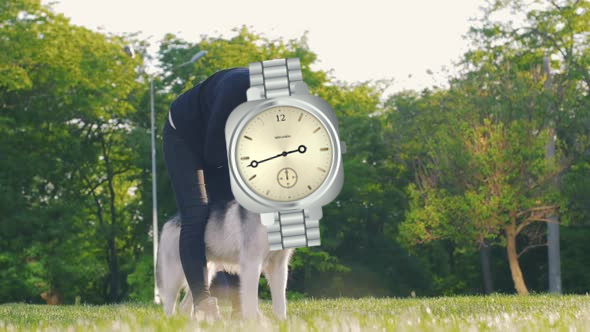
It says 2:43
